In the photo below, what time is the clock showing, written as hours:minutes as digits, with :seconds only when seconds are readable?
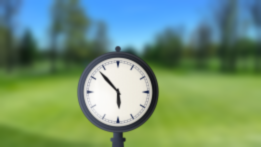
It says 5:53
